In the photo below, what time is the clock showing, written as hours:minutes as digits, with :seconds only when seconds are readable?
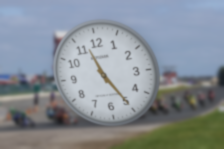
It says 11:25
